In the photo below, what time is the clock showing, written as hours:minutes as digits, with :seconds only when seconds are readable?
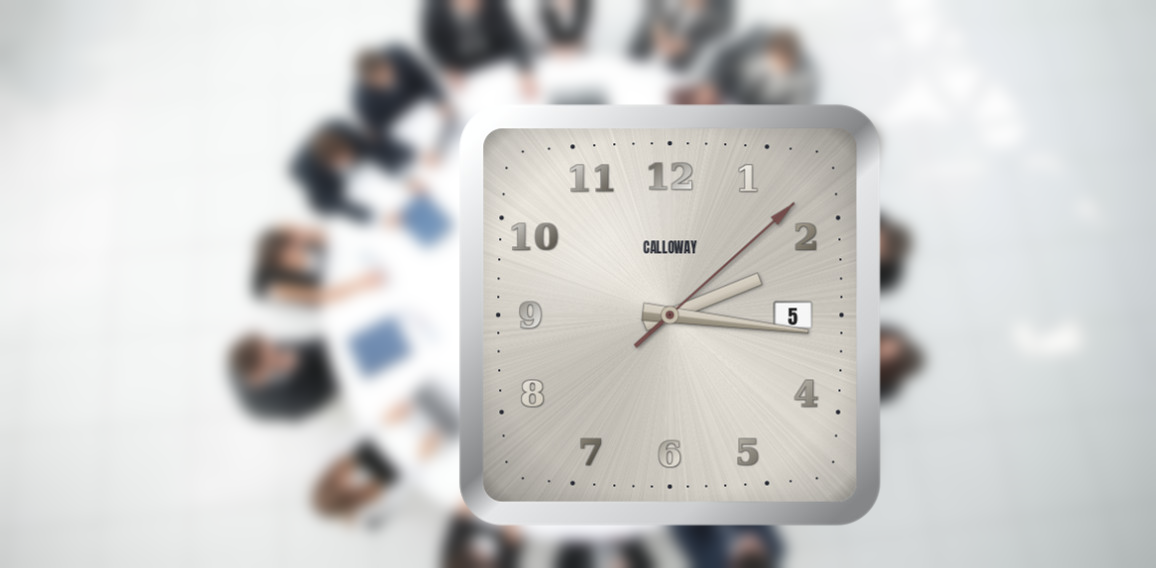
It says 2:16:08
